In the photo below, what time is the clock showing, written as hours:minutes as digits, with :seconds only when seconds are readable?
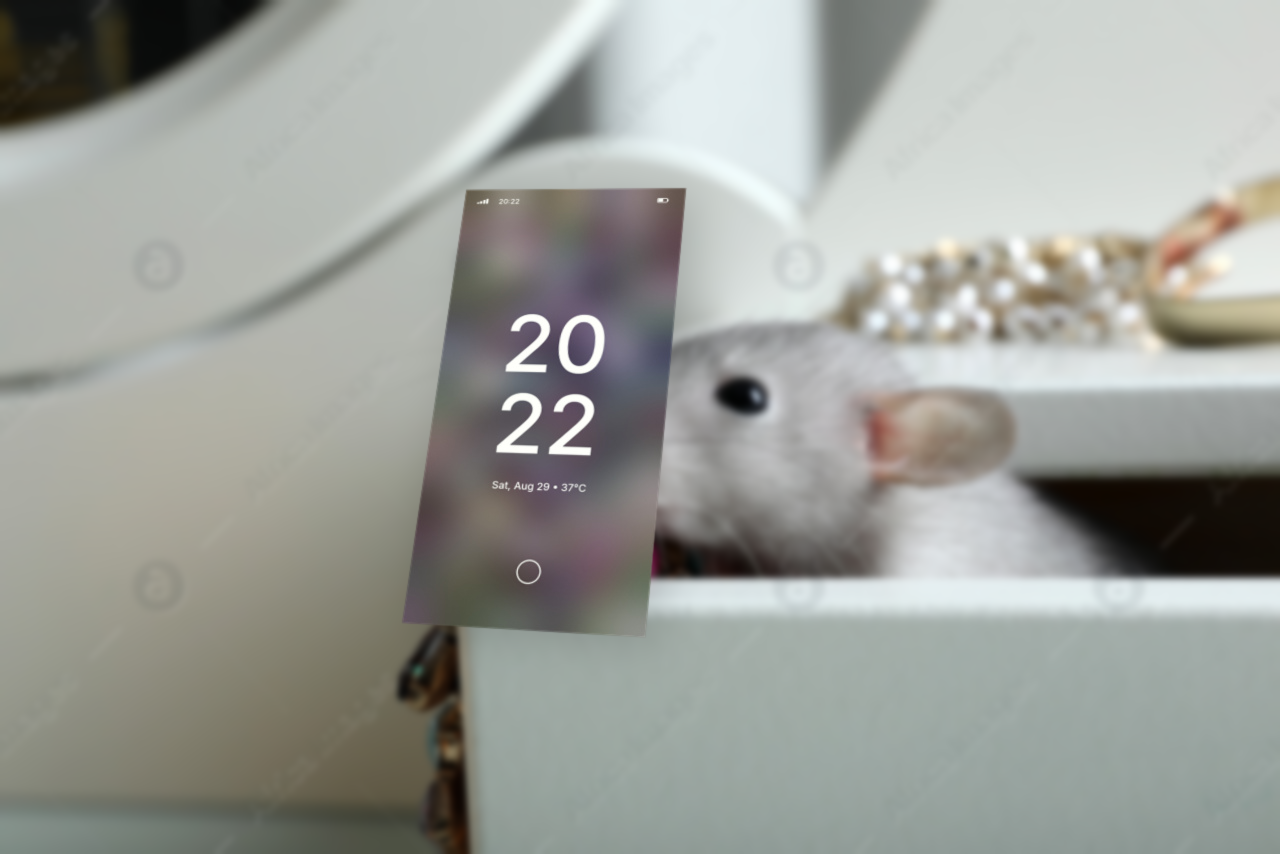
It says 20:22
